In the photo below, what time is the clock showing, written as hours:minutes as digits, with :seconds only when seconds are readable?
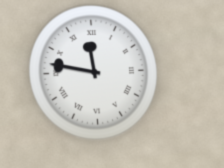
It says 11:47
